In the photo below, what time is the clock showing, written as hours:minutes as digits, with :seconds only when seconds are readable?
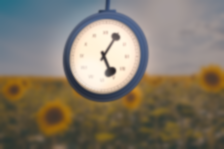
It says 5:05
